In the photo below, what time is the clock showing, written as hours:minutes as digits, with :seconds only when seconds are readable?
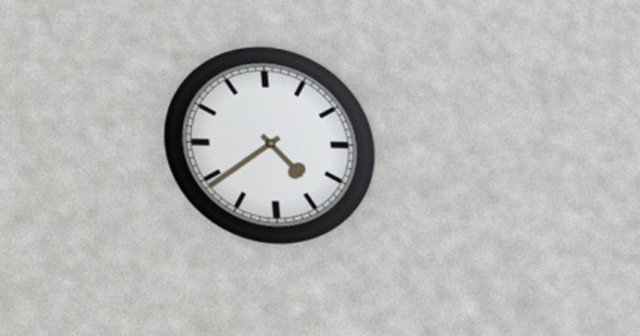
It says 4:39
